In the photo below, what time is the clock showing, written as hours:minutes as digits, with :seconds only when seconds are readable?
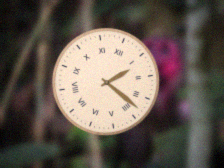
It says 1:18
